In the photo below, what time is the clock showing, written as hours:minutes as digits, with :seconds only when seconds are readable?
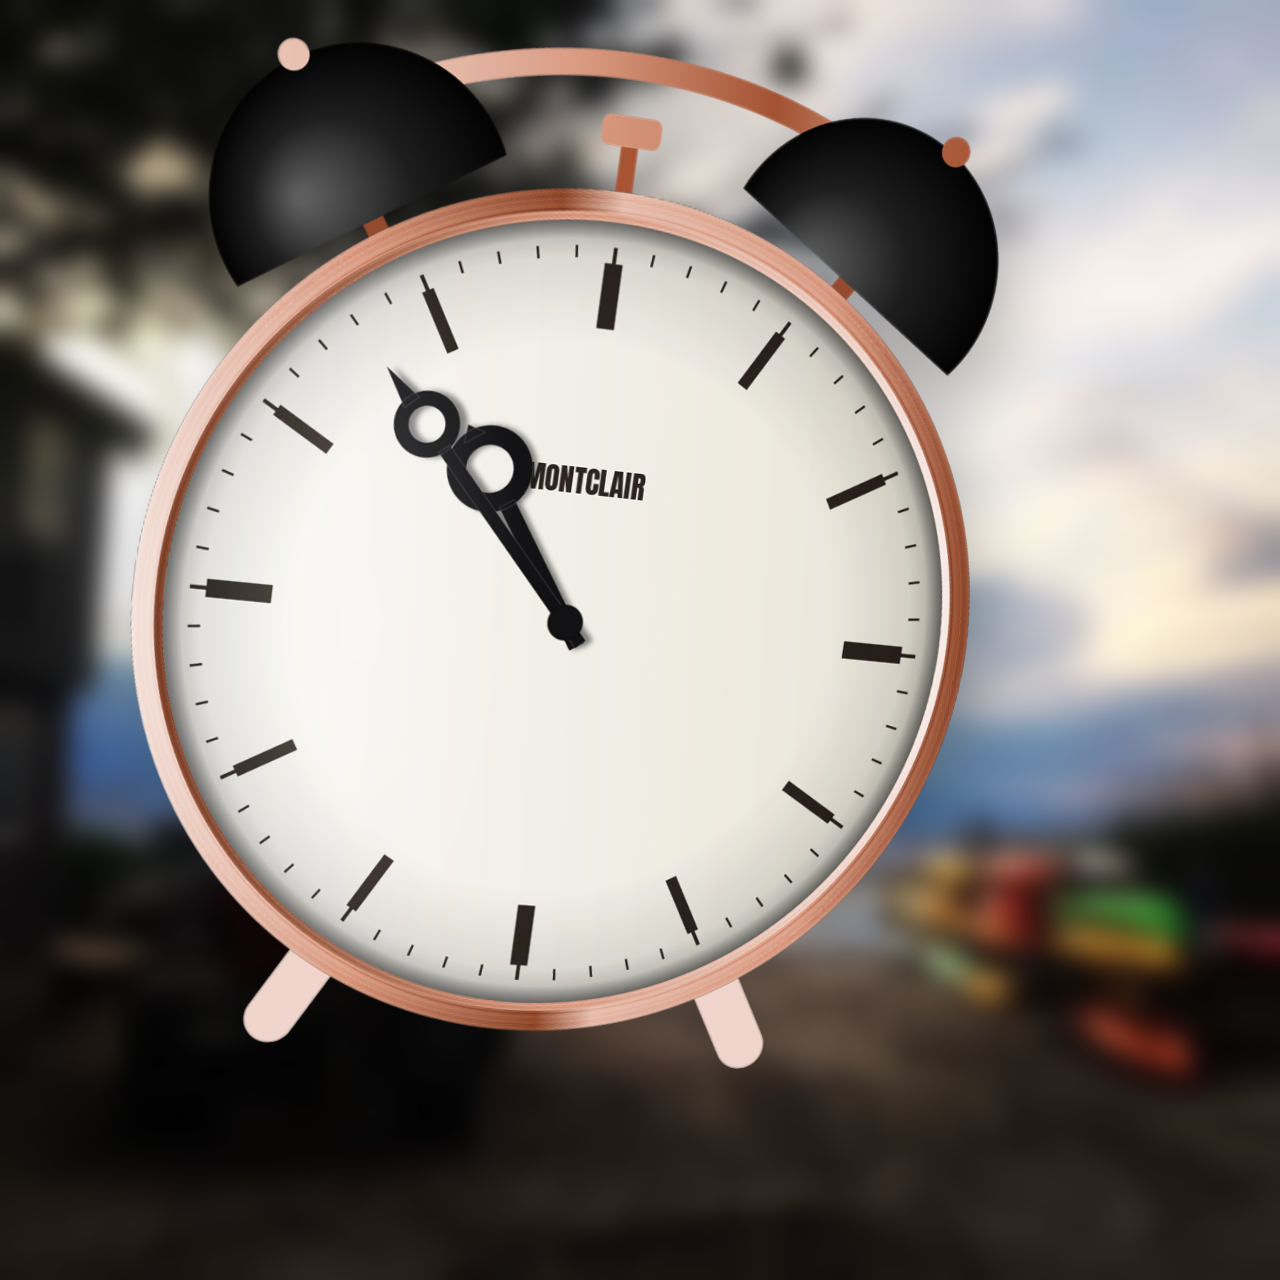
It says 10:53
